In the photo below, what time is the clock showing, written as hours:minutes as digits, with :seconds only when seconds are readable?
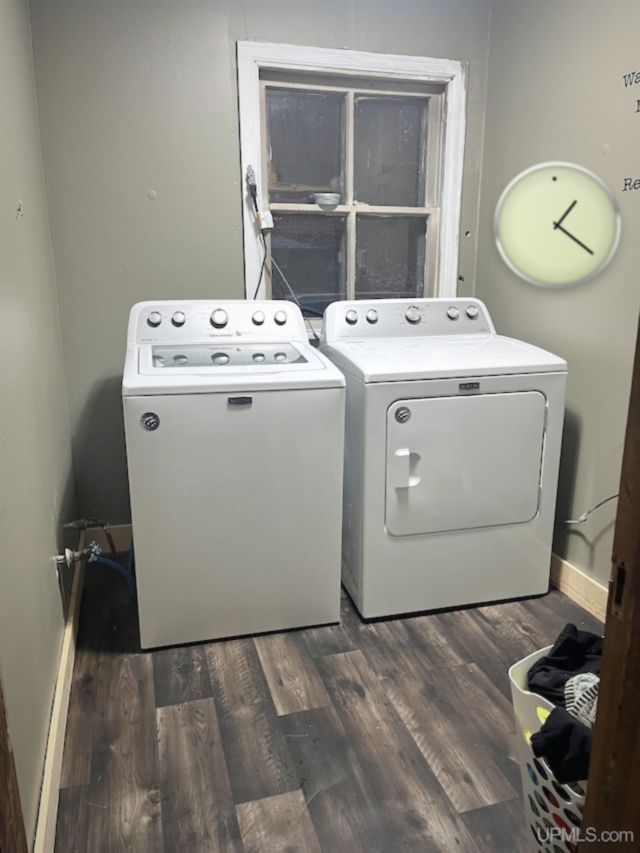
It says 1:22
